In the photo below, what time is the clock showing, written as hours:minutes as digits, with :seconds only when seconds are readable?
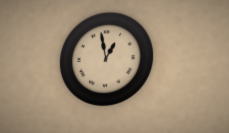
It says 12:58
